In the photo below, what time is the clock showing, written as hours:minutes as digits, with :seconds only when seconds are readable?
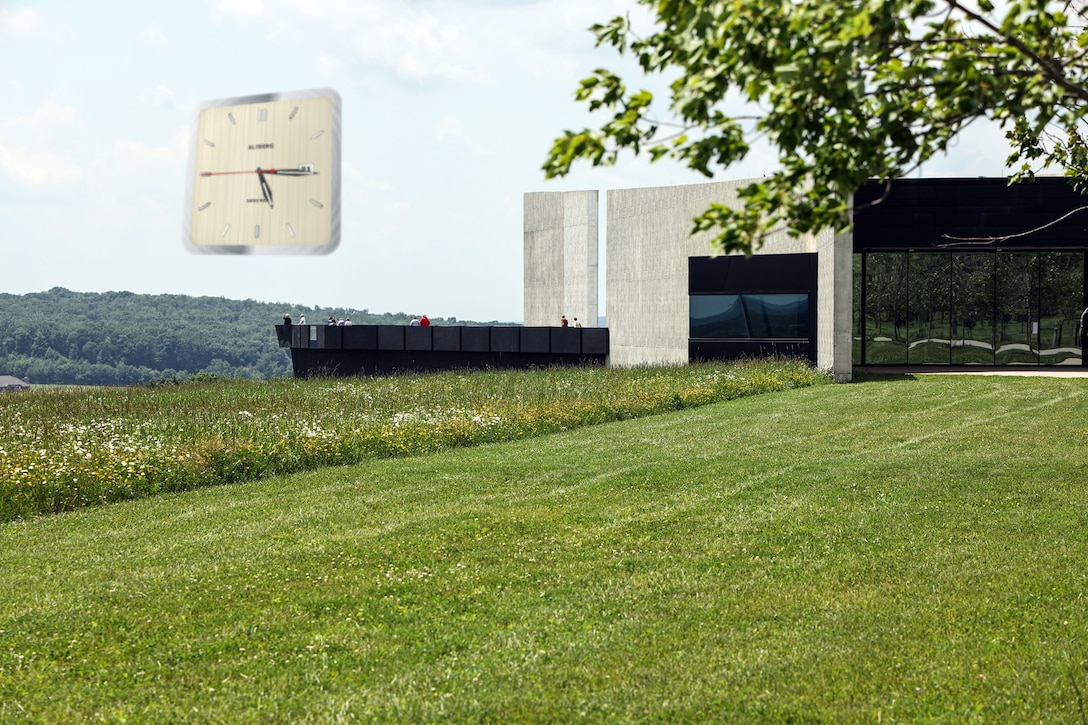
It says 5:15:45
